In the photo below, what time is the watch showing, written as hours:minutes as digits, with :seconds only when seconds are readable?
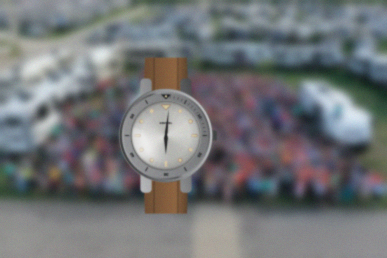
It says 6:01
